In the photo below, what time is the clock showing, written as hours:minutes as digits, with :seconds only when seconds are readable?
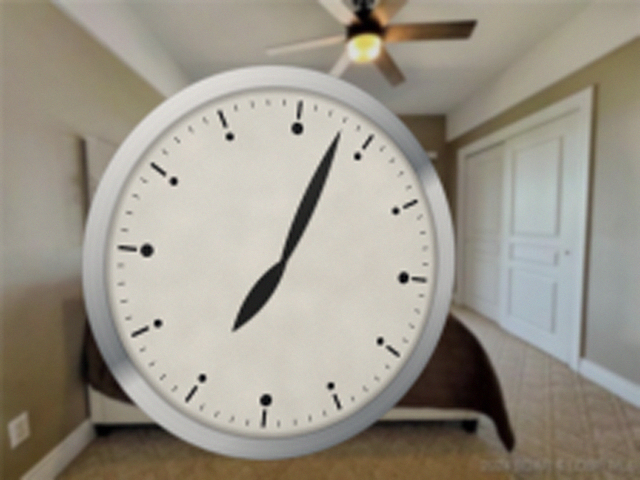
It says 7:03
